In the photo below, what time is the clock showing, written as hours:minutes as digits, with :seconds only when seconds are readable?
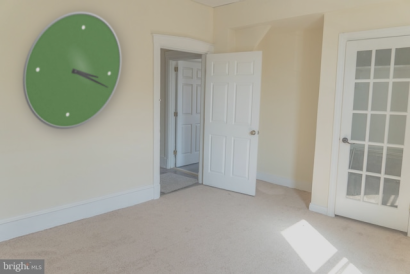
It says 3:18
